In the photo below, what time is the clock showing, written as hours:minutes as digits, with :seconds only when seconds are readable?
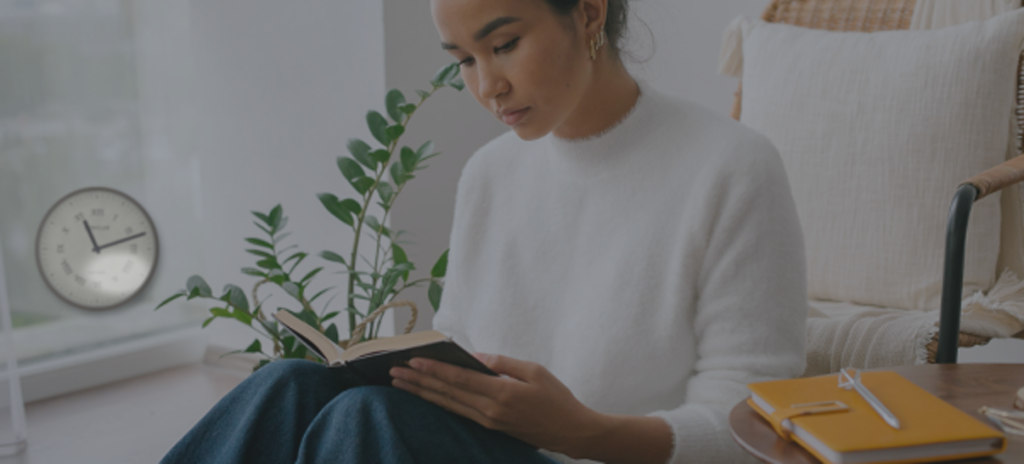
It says 11:12
